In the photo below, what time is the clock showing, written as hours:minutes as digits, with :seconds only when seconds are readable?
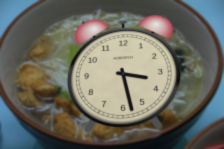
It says 3:28
